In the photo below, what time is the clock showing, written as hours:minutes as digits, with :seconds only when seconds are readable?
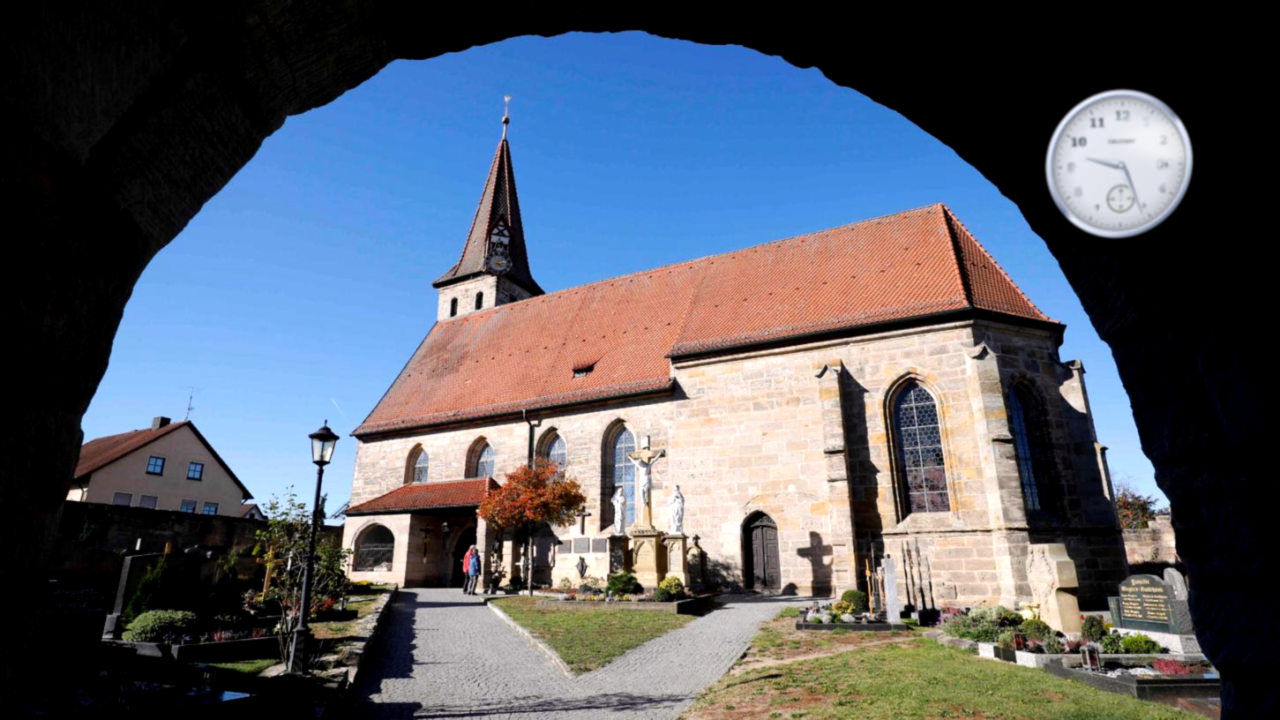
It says 9:26
